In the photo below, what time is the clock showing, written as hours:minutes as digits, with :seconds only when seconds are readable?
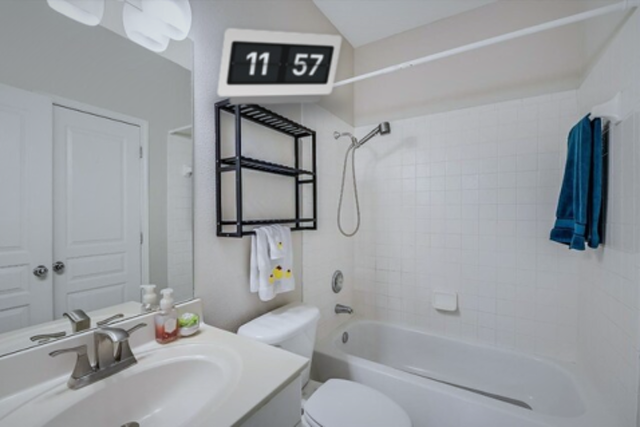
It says 11:57
